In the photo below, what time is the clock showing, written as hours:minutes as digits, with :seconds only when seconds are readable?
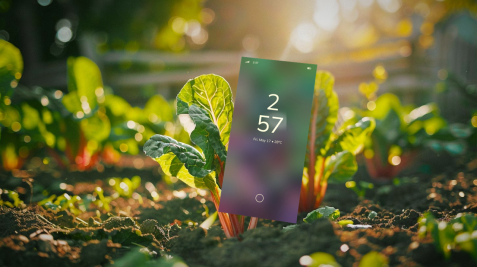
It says 2:57
